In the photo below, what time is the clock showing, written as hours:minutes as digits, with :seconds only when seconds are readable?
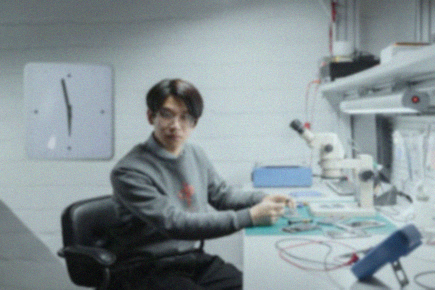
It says 5:58
